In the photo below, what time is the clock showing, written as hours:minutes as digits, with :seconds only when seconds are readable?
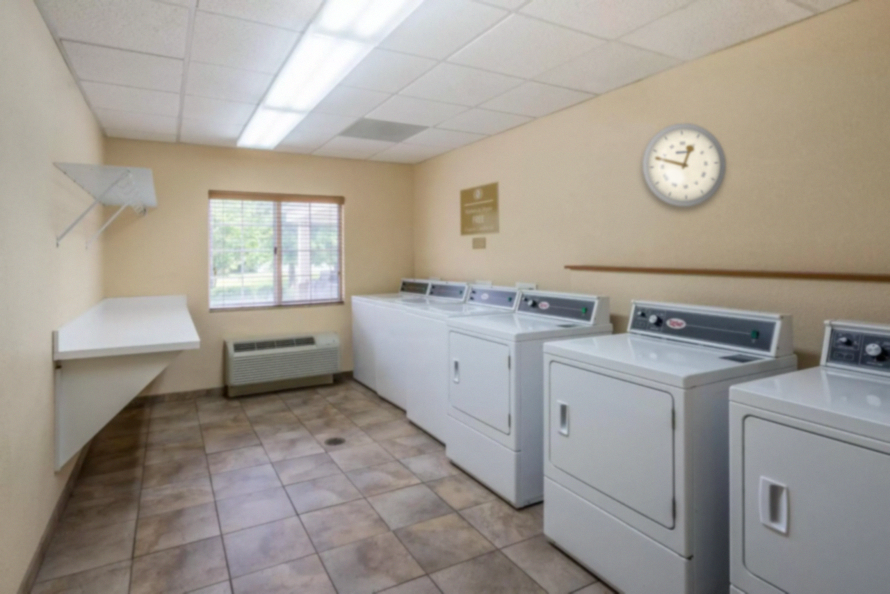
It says 12:48
